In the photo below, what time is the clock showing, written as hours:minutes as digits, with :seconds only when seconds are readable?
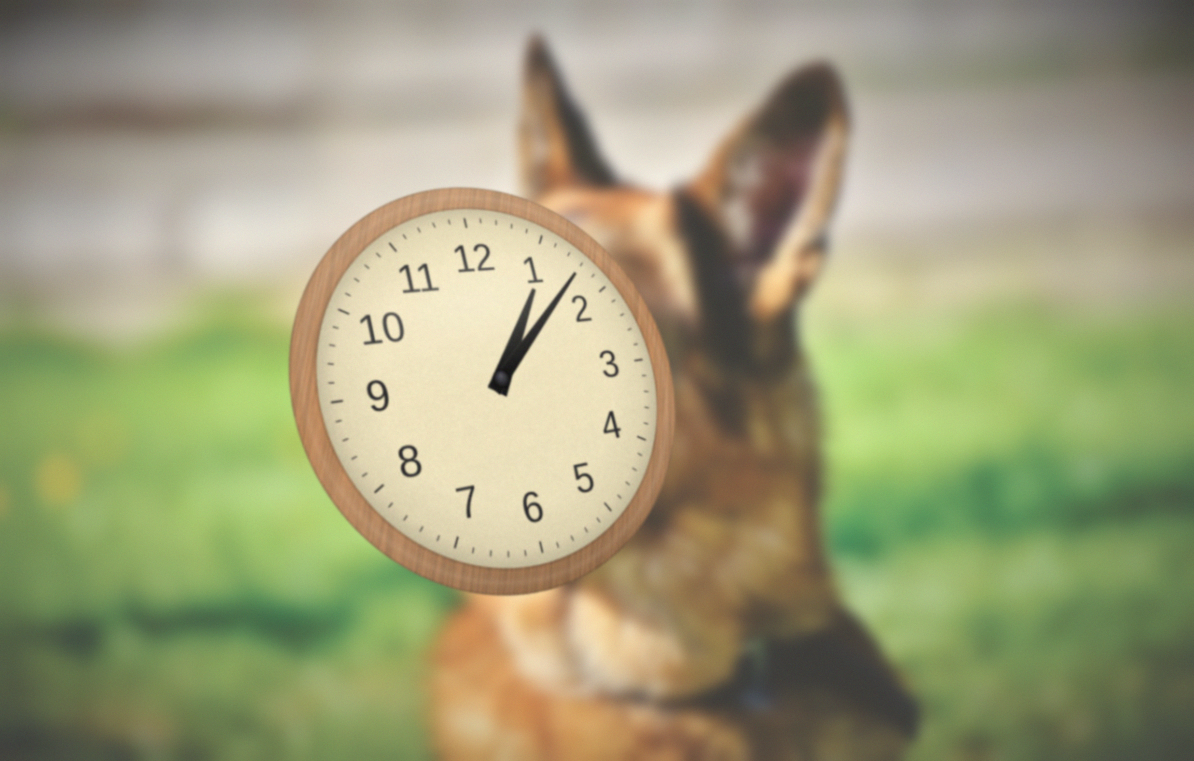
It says 1:08
